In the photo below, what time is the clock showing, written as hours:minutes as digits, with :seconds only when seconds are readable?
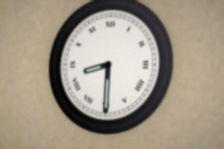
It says 8:30
